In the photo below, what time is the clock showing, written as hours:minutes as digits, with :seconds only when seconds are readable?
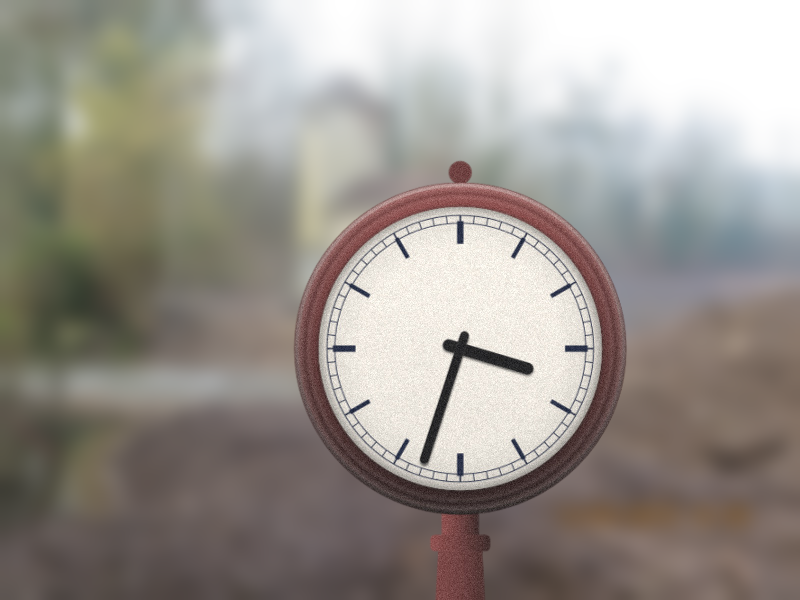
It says 3:33
